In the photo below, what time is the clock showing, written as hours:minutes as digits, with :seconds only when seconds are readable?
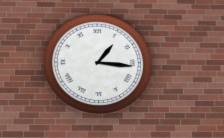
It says 1:16
